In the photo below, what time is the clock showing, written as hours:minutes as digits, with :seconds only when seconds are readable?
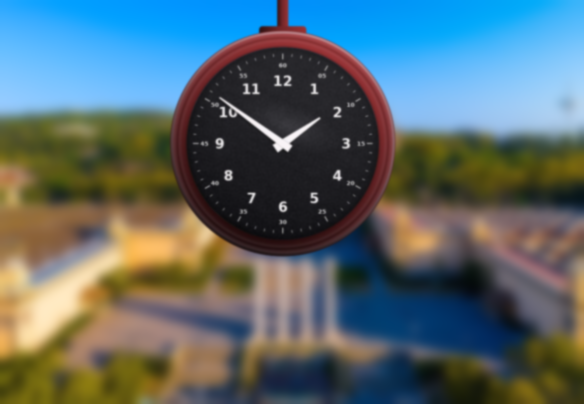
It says 1:51
